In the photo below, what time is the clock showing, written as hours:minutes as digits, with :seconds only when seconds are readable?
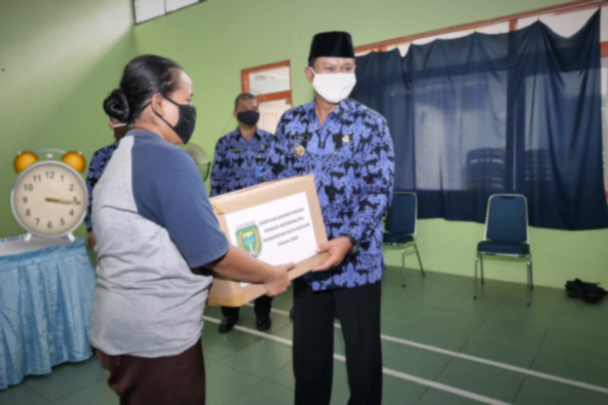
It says 3:16
